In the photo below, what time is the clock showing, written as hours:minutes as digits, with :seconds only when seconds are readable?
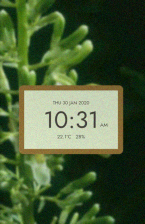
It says 10:31
